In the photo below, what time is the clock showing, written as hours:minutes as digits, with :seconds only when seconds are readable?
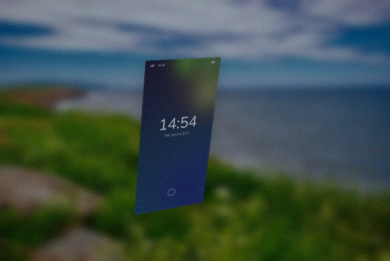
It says 14:54
